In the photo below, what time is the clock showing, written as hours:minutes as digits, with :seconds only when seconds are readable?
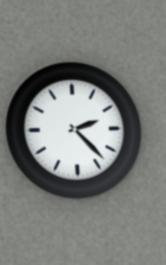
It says 2:23
